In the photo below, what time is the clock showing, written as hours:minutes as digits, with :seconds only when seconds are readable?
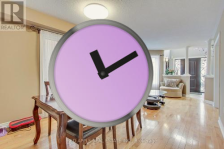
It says 11:10
